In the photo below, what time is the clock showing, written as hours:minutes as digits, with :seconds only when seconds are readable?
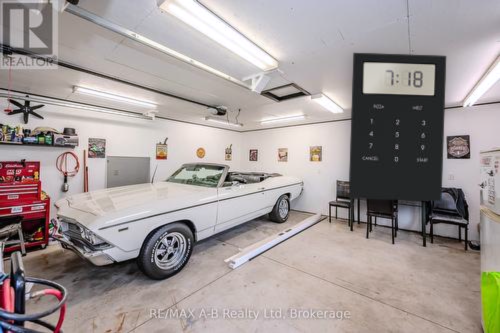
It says 7:18
